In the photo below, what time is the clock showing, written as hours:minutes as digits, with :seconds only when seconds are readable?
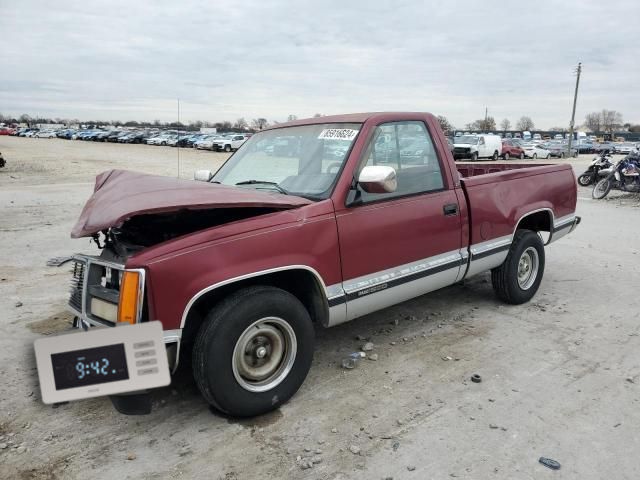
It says 9:42
